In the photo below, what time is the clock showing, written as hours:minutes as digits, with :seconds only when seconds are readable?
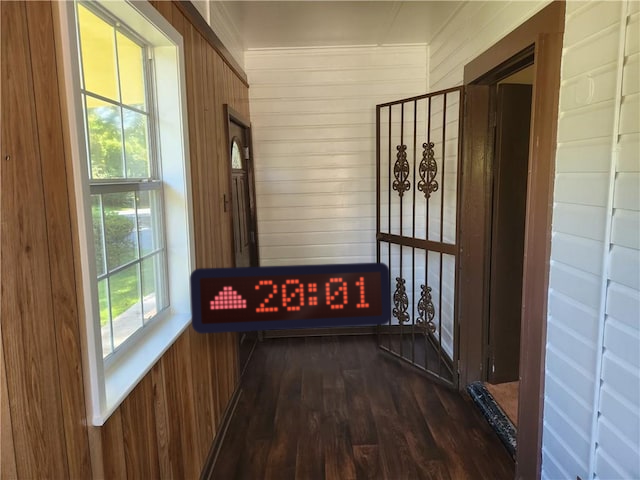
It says 20:01
